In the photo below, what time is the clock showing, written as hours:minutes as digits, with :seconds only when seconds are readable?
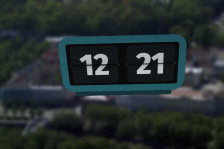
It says 12:21
